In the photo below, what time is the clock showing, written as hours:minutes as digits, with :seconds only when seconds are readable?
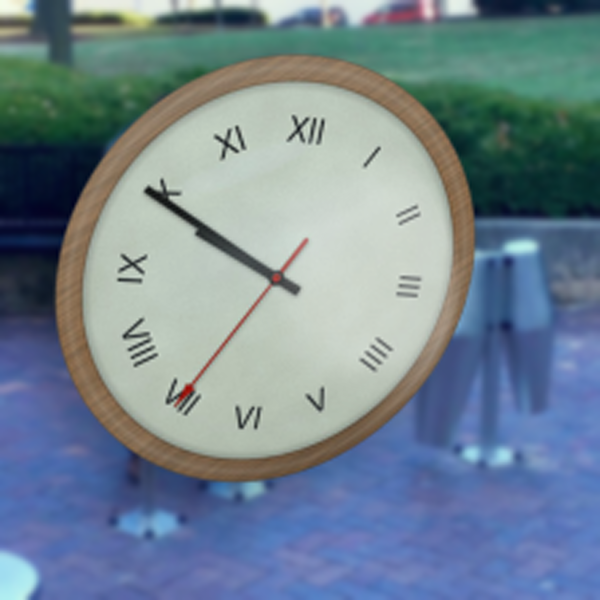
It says 9:49:35
